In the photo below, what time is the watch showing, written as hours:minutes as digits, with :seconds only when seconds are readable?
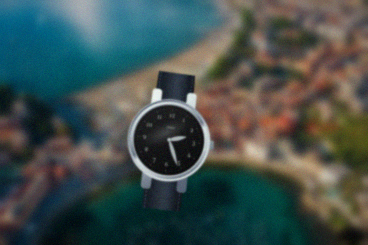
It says 2:26
